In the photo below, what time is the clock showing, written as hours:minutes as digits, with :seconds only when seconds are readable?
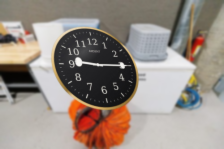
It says 9:15
